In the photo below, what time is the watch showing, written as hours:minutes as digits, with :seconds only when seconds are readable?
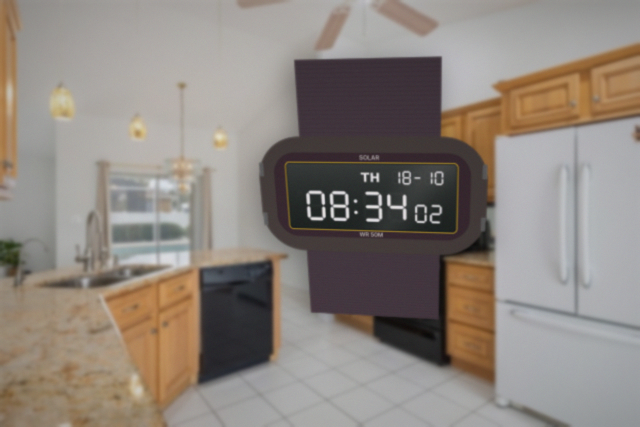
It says 8:34:02
